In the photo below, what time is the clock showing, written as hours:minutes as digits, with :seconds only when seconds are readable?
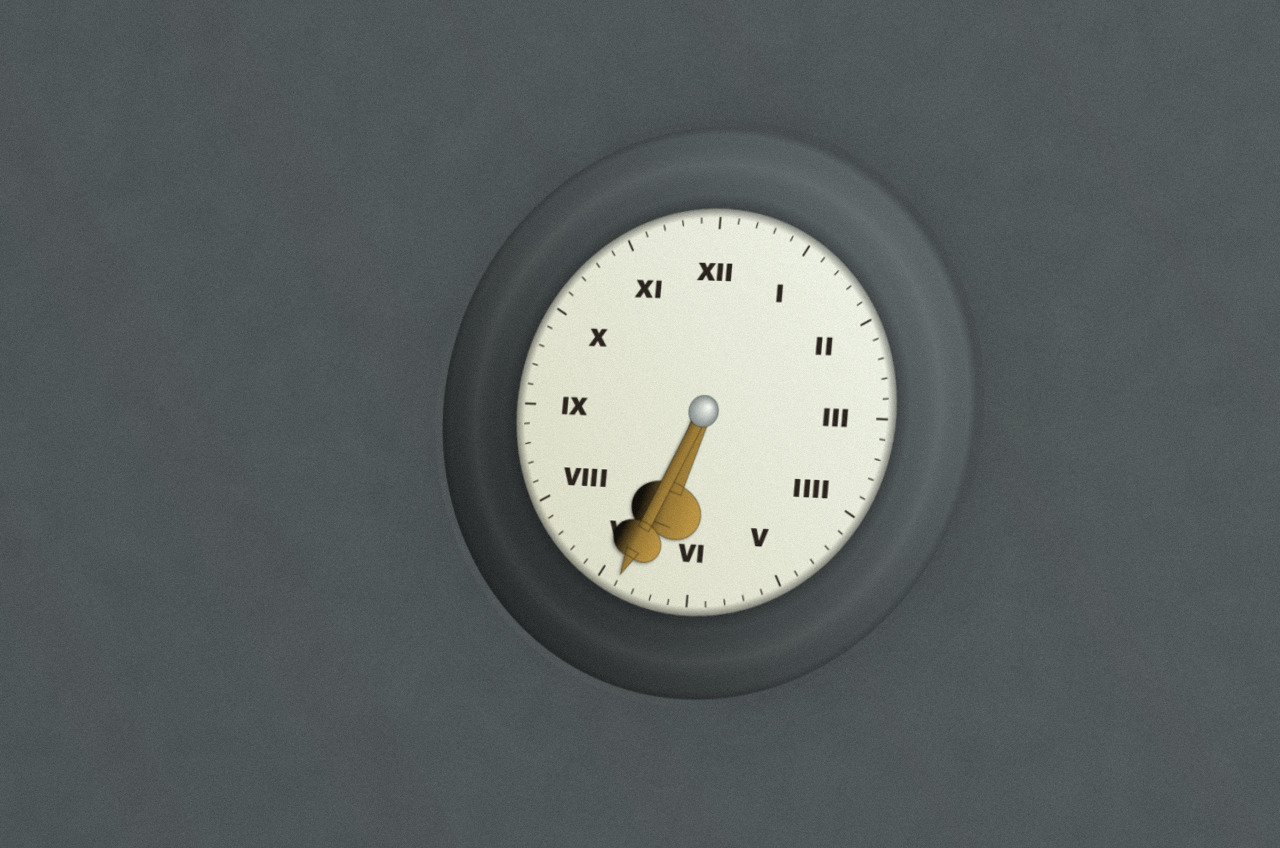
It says 6:34
